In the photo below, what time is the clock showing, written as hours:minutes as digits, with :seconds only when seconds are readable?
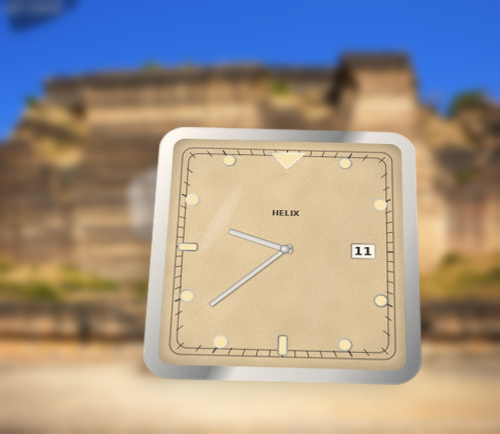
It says 9:38
